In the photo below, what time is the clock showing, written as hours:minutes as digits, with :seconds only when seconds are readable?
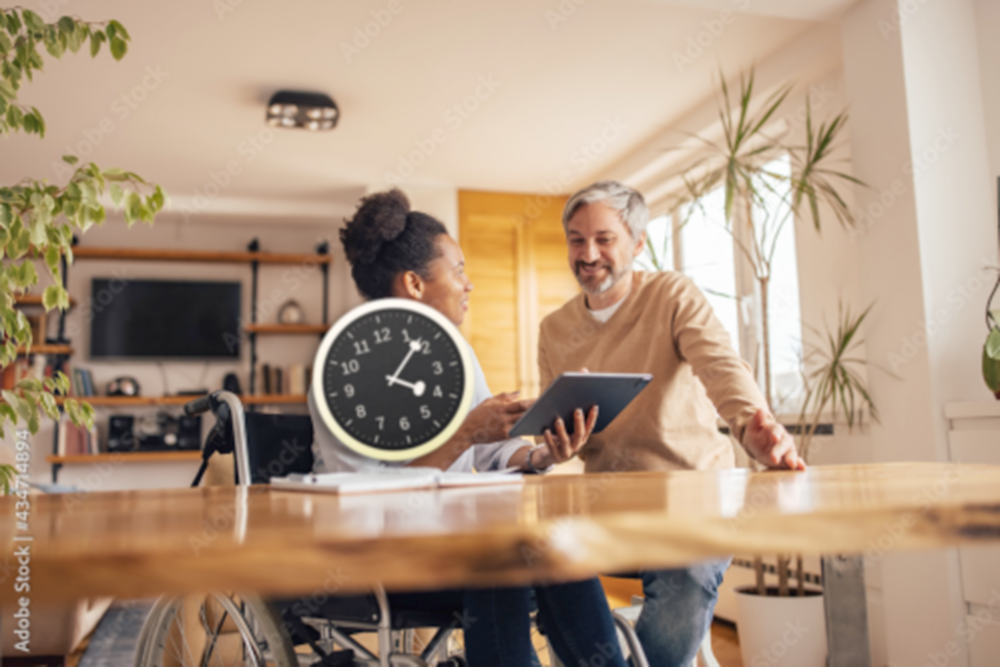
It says 4:08
